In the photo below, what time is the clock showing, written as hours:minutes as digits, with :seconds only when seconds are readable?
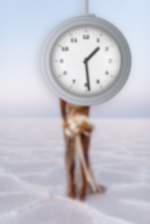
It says 1:29
